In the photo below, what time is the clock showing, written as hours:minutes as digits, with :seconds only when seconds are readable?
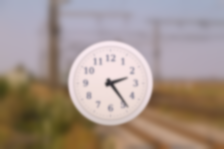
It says 2:24
